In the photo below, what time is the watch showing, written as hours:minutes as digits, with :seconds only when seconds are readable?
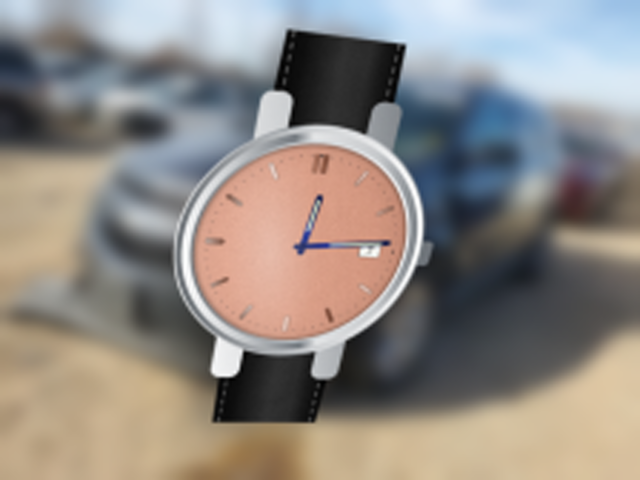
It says 12:14
